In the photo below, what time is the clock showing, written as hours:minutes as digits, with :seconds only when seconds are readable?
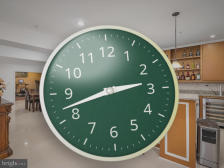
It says 2:42
